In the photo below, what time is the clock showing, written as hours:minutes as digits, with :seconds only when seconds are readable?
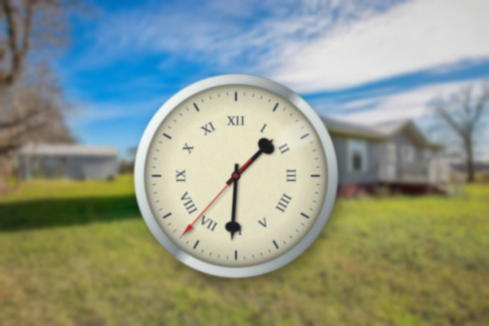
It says 1:30:37
